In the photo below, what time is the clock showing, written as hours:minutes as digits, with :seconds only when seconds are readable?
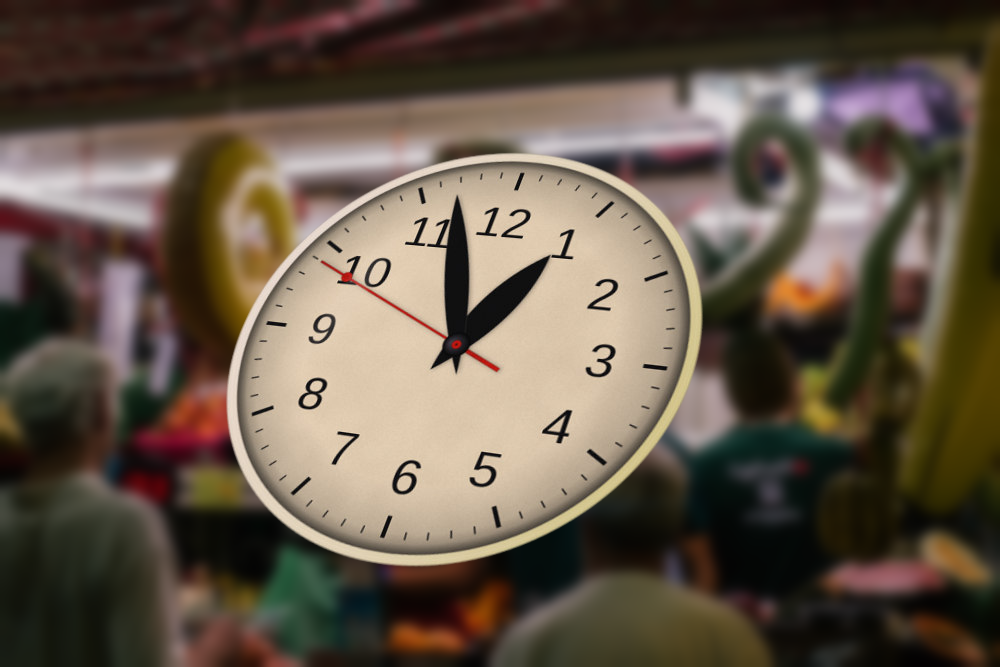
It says 12:56:49
